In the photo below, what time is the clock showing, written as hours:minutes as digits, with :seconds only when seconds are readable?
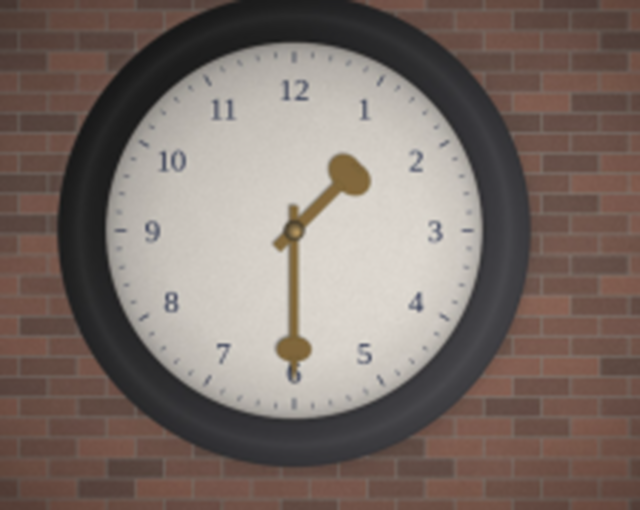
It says 1:30
